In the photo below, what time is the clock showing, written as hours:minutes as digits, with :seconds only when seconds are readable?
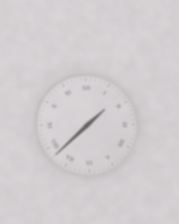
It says 1:38
